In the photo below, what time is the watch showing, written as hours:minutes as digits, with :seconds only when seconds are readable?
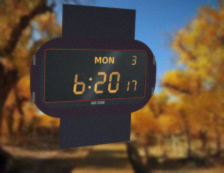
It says 6:20:17
